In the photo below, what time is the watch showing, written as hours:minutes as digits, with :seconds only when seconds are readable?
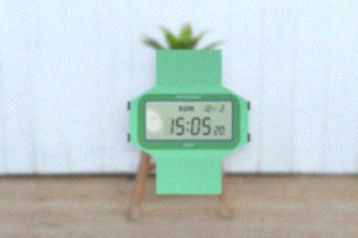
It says 15:05
